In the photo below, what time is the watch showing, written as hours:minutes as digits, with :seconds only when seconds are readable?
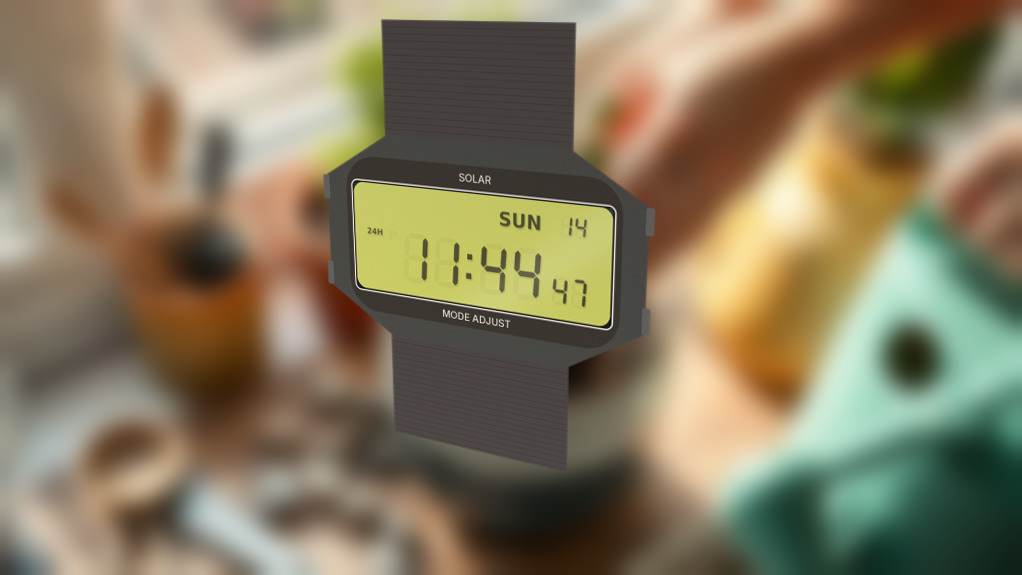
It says 11:44:47
